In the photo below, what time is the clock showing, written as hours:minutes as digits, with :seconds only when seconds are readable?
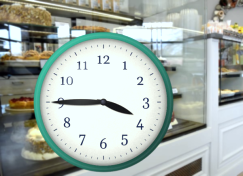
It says 3:45
